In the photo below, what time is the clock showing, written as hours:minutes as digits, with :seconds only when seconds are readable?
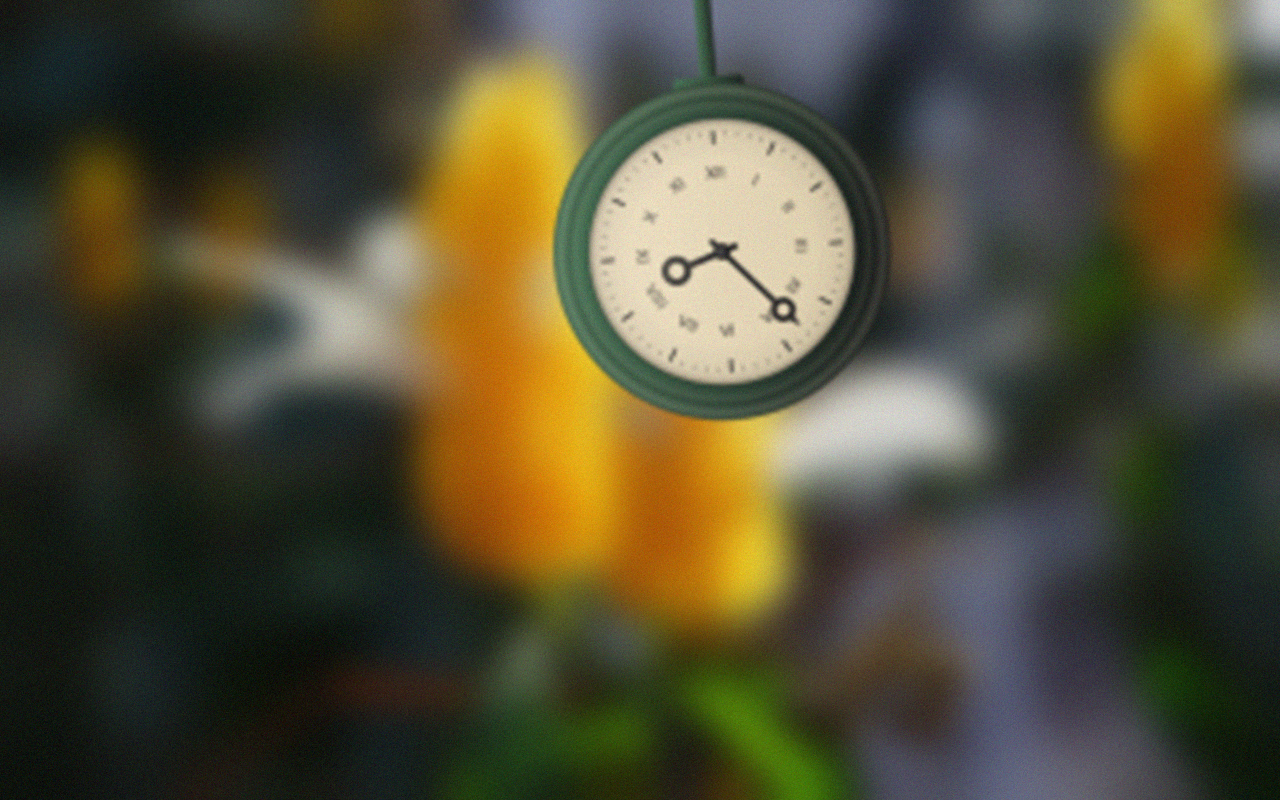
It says 8:23
